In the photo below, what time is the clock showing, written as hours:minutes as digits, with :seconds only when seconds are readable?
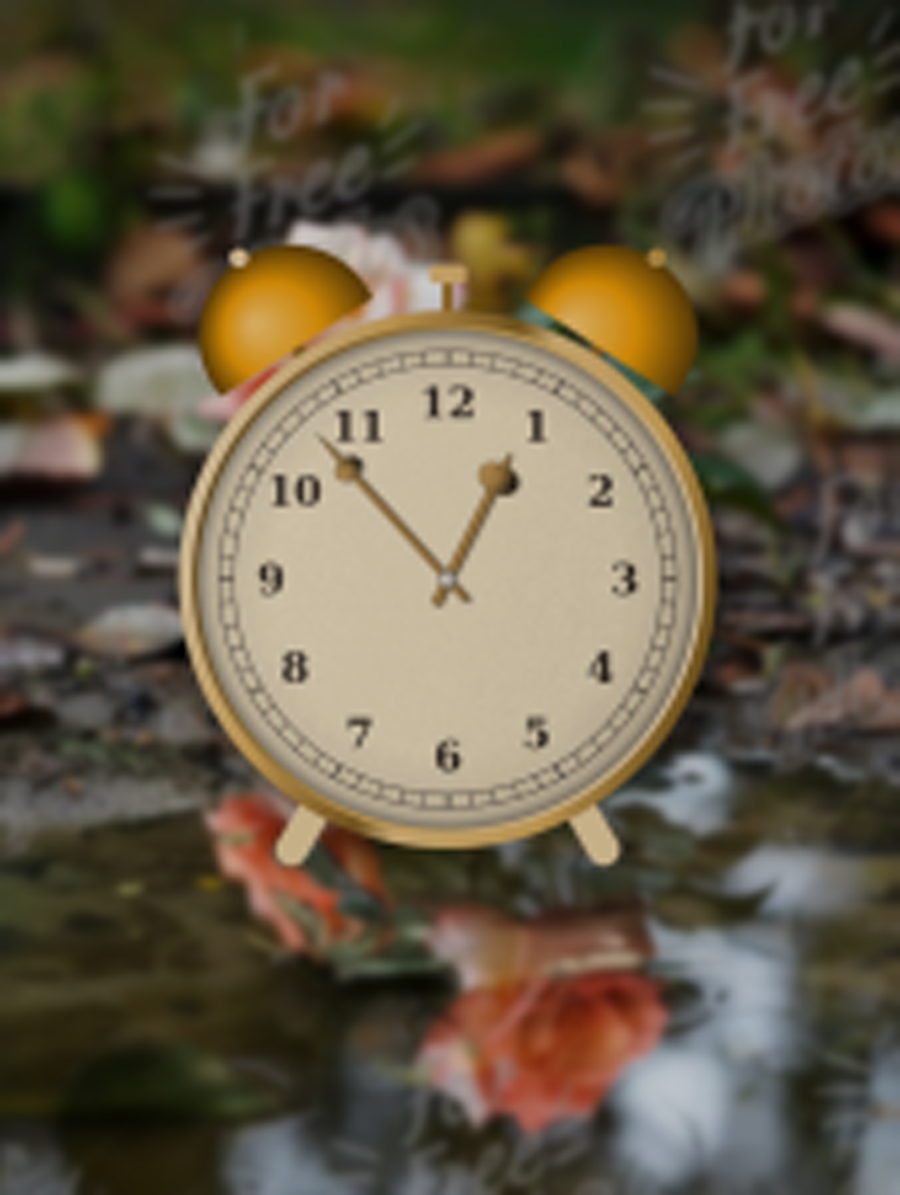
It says 12:53
